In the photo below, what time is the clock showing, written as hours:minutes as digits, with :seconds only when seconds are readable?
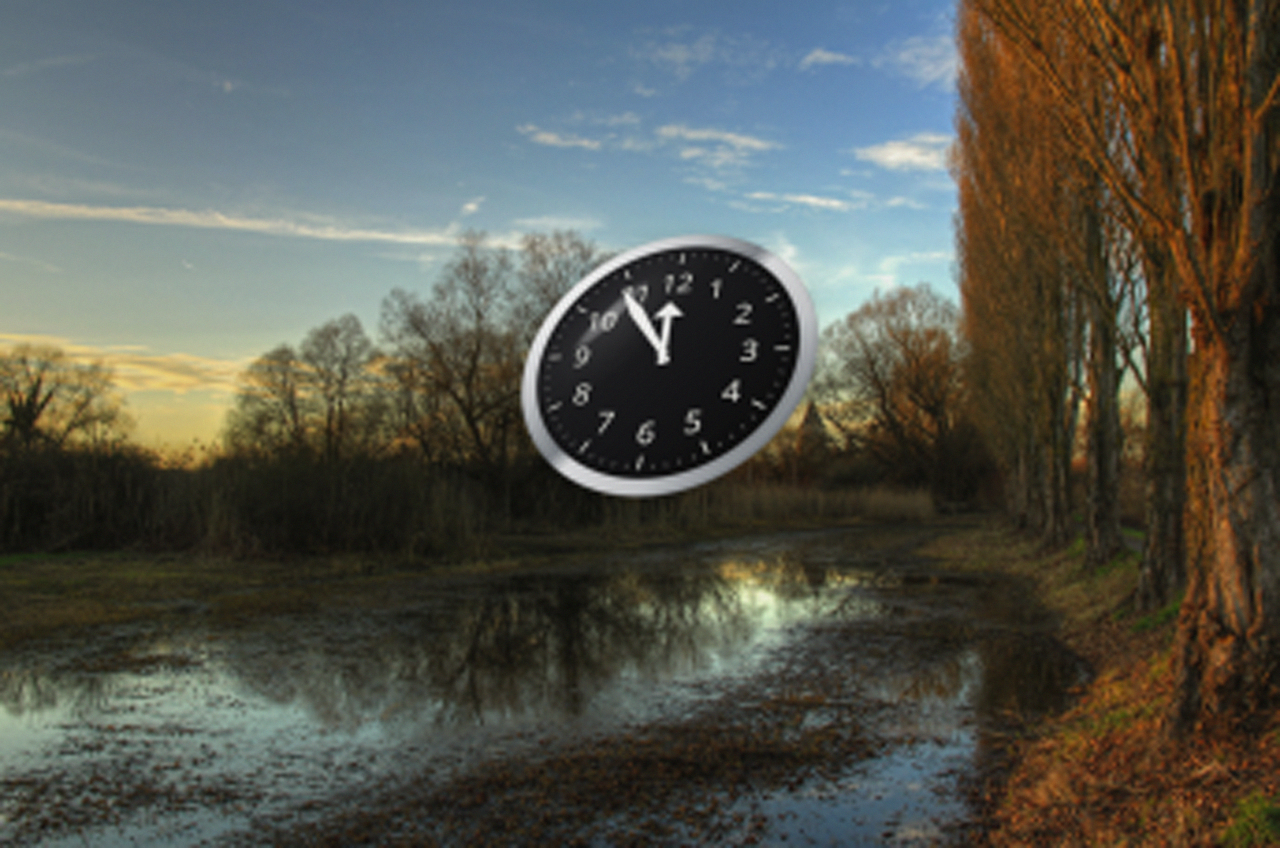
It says 11:54
